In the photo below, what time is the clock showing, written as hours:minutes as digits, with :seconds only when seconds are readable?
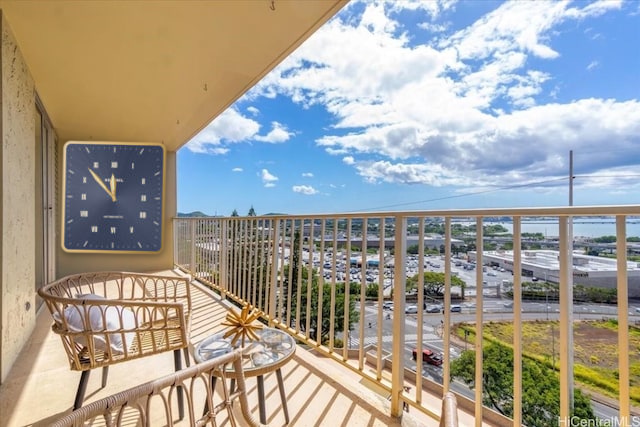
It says 11:53
